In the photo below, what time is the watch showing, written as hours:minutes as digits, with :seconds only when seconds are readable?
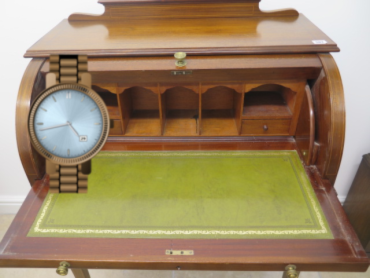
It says 4:43
